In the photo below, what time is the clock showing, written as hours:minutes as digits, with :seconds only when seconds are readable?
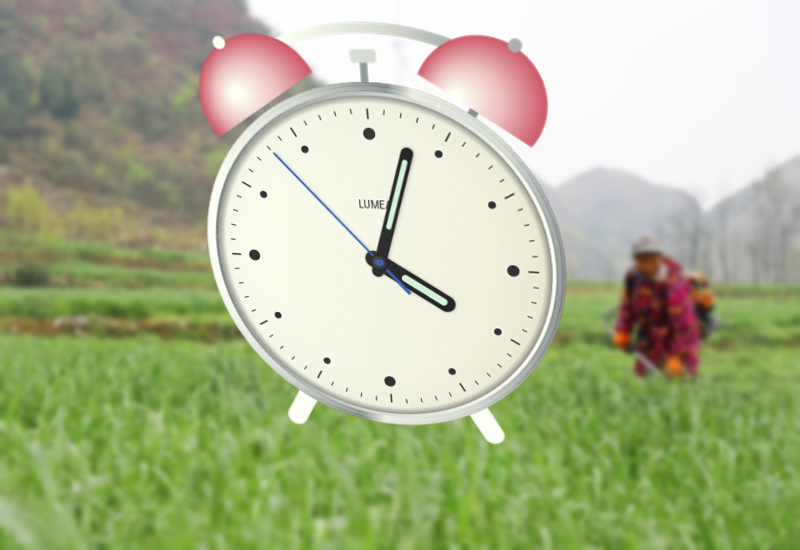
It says 4:02:53
